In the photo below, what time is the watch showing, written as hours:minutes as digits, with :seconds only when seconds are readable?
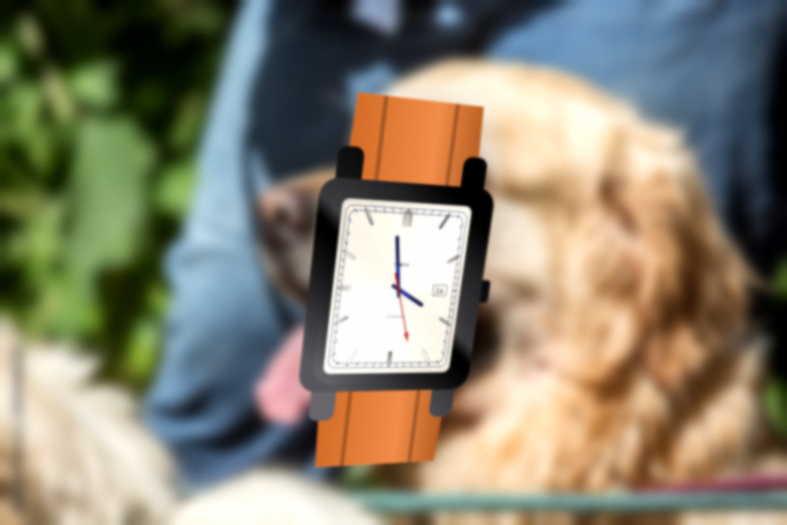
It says 3:58:27
